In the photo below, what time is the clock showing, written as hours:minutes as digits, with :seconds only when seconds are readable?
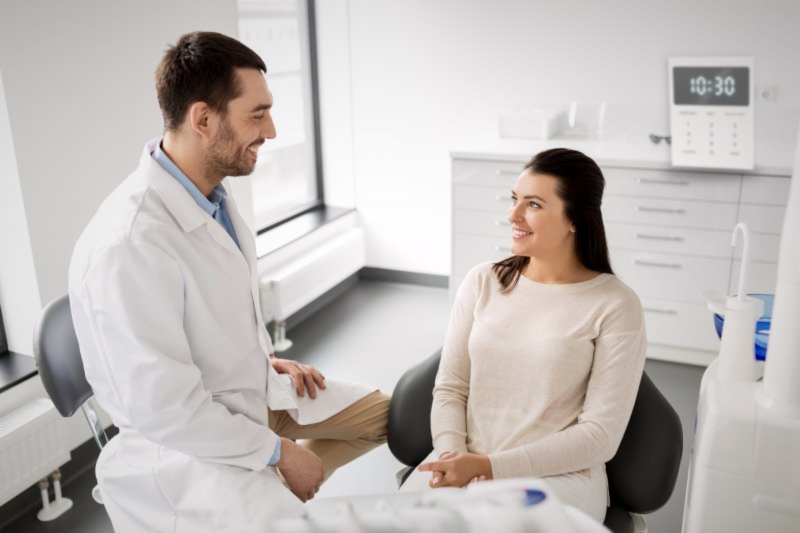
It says 10:30
